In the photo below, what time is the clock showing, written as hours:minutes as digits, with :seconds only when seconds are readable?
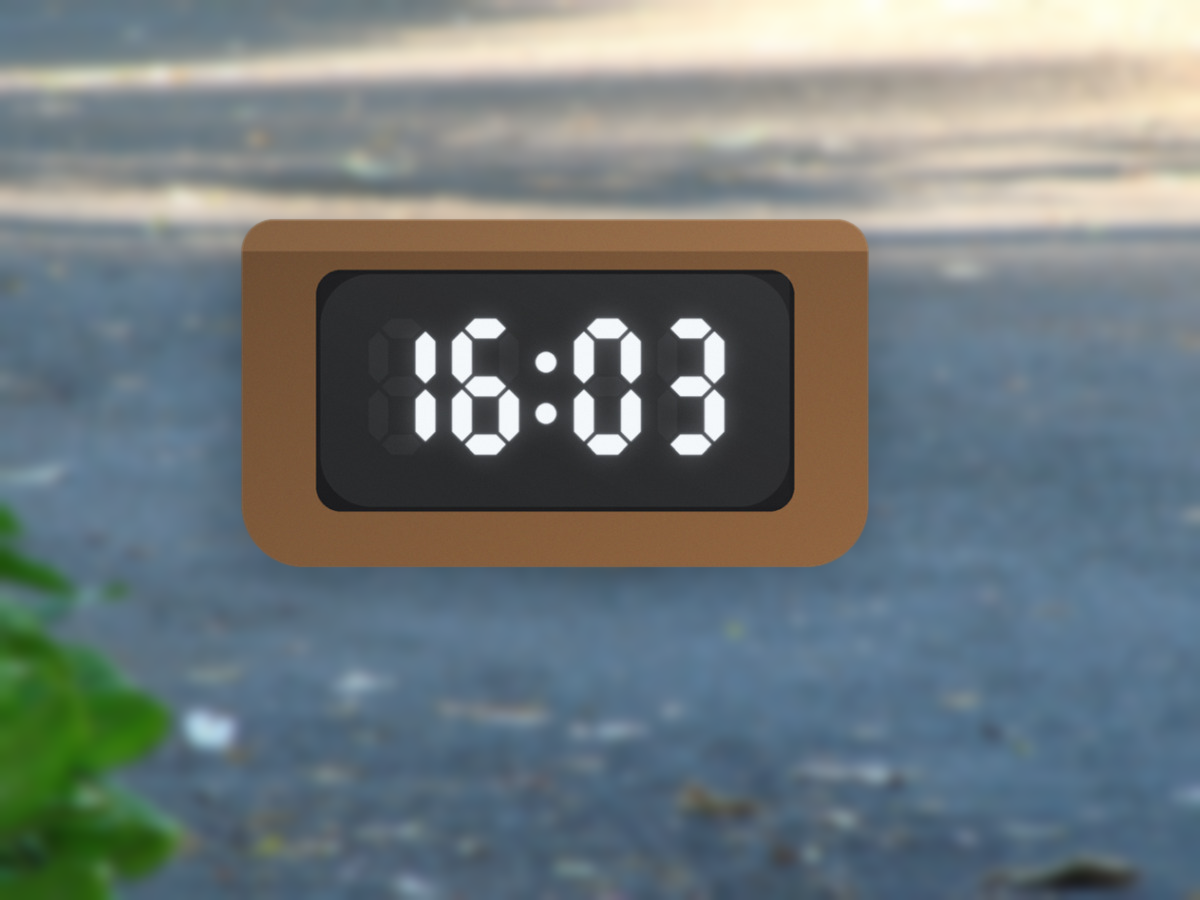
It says 16:03
